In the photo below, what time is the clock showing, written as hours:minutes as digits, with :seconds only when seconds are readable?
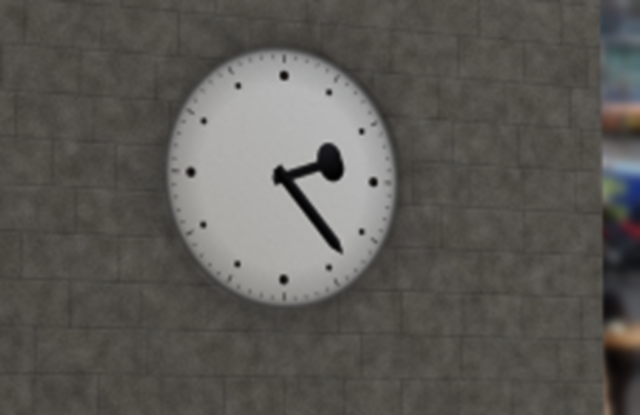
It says 2:23
